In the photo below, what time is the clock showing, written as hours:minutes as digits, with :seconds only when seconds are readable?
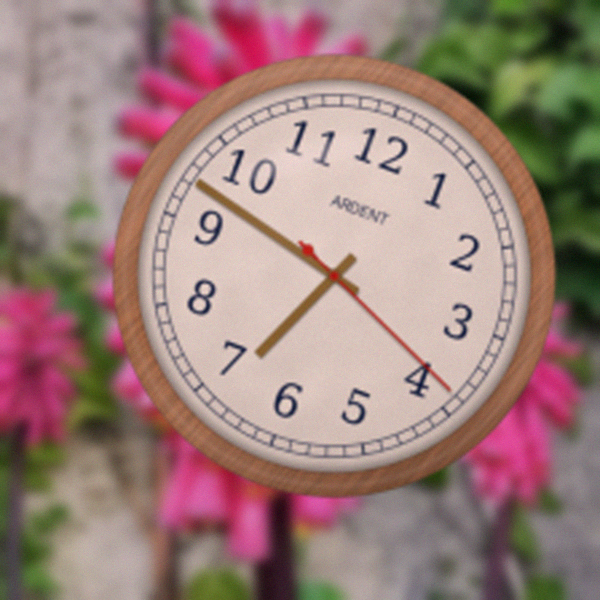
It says 6:47:19
